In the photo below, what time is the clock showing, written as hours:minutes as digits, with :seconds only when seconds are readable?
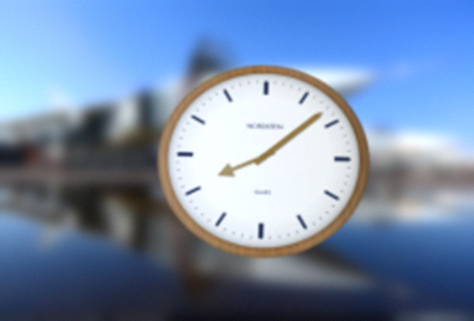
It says 8:08
